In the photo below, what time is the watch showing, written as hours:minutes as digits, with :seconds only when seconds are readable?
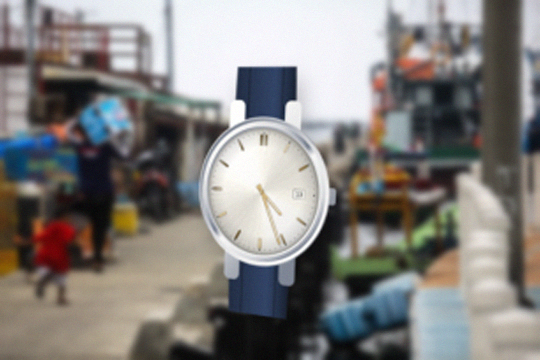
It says 4:26
